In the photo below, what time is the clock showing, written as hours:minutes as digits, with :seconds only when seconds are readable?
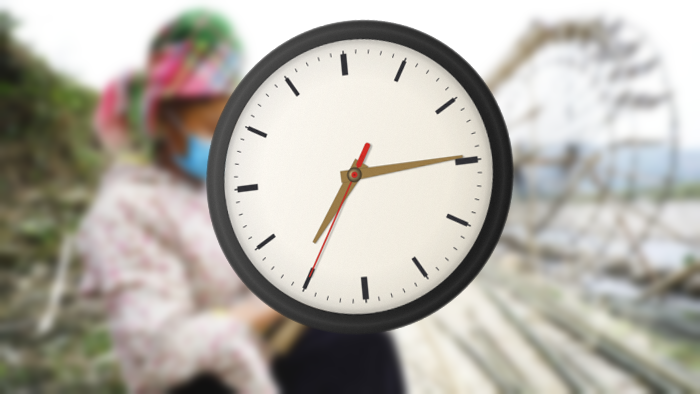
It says 7:14:35
